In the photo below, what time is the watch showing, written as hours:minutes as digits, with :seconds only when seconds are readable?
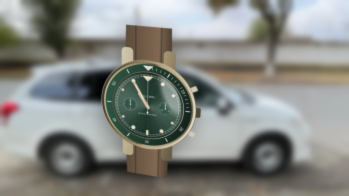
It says 10:55
